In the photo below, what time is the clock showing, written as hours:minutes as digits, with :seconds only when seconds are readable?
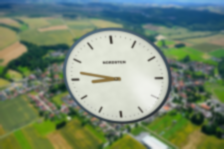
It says 8:47
